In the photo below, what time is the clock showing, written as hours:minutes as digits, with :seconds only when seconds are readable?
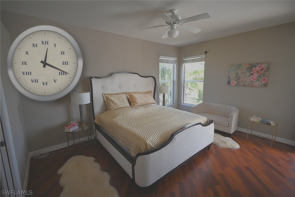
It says 12:19
